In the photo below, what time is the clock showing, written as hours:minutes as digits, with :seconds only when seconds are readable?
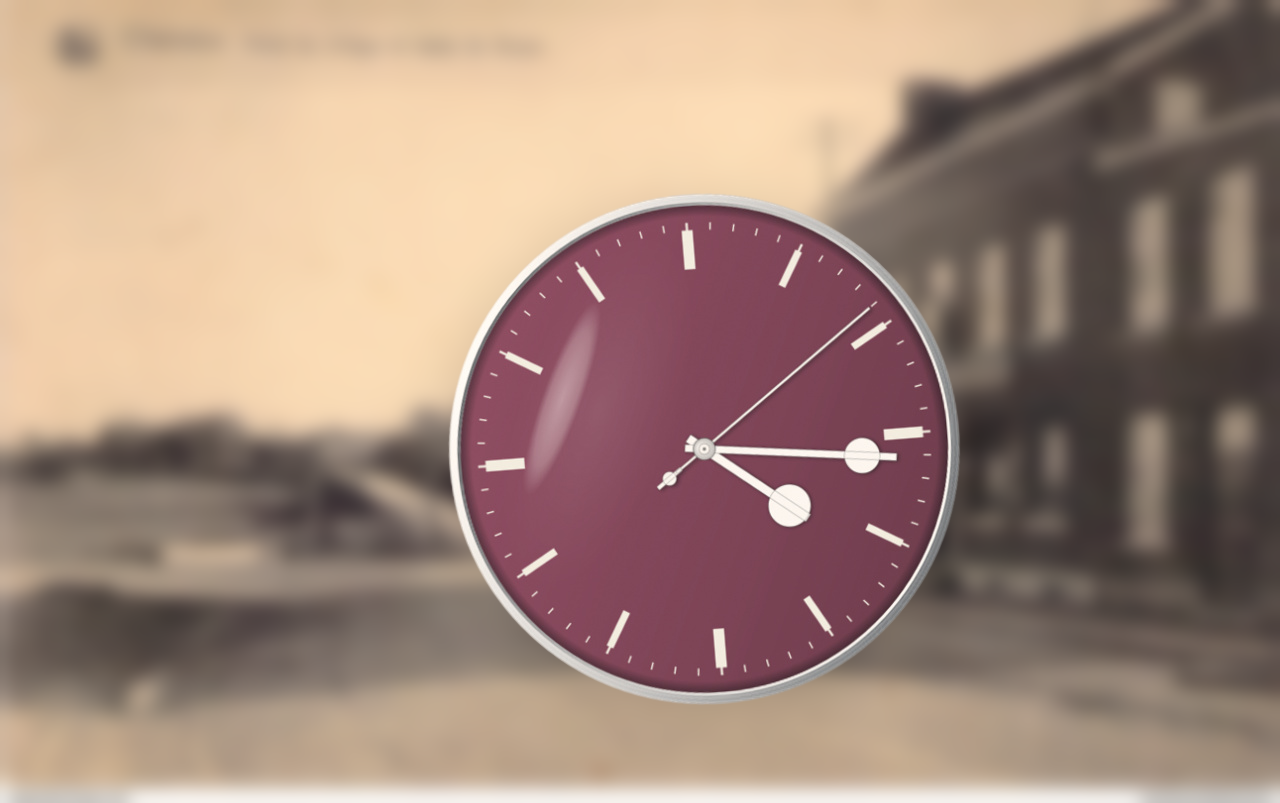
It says 4:16:09
